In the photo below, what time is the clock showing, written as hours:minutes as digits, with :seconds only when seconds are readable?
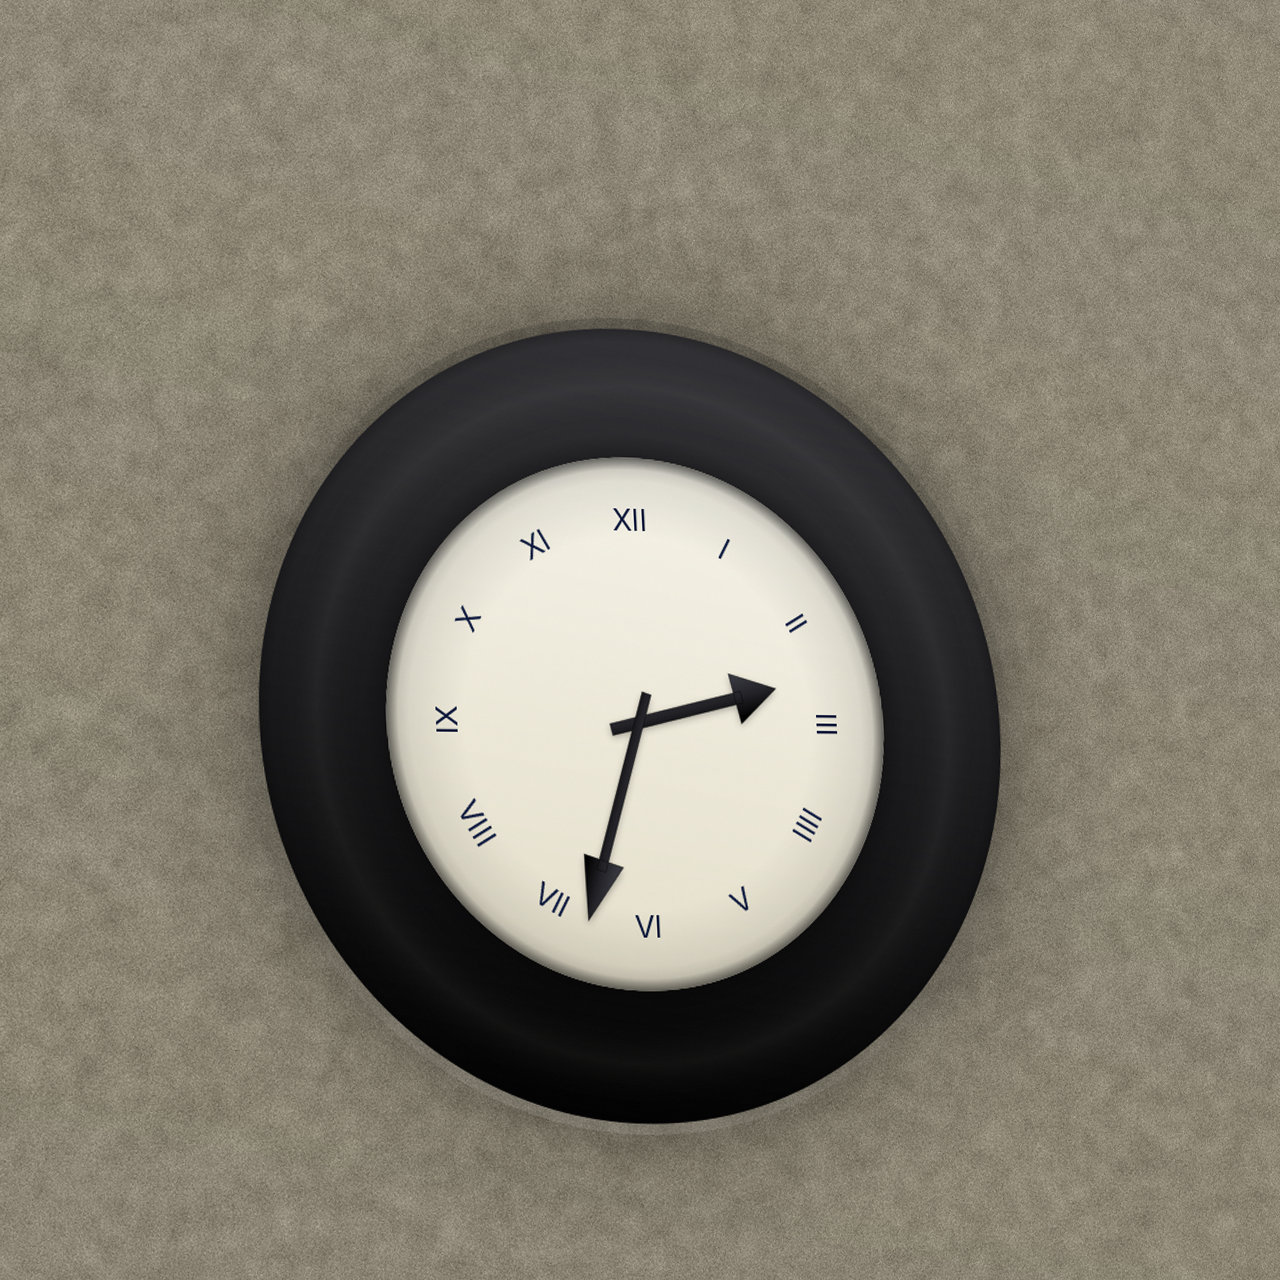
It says 2:33
